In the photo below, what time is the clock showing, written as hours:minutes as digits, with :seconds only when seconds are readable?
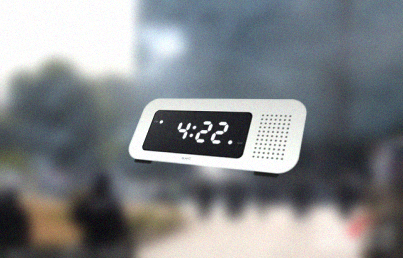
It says 4:22
